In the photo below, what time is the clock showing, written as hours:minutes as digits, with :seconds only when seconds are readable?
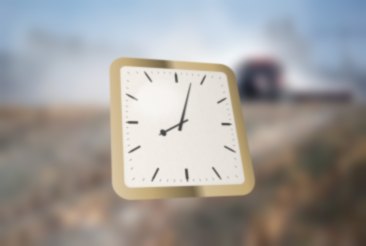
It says 8:03
